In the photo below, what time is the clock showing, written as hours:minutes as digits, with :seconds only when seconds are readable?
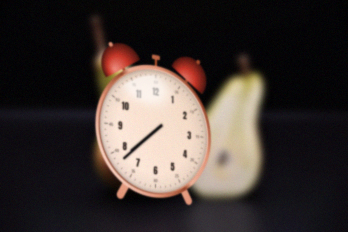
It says 7:38
